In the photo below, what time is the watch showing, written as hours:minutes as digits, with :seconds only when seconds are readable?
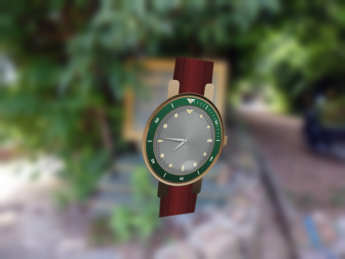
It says 7:46
